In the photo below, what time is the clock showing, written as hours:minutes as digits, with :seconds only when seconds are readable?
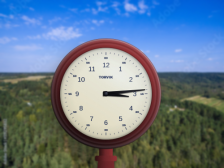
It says 3:14
